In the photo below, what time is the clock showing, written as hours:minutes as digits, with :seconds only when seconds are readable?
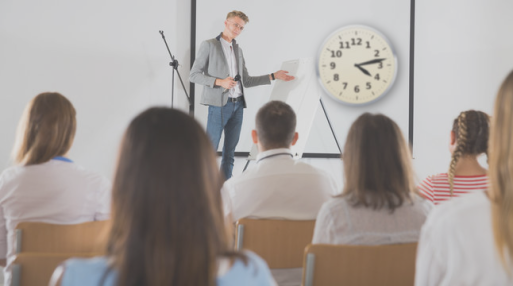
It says 4:13
